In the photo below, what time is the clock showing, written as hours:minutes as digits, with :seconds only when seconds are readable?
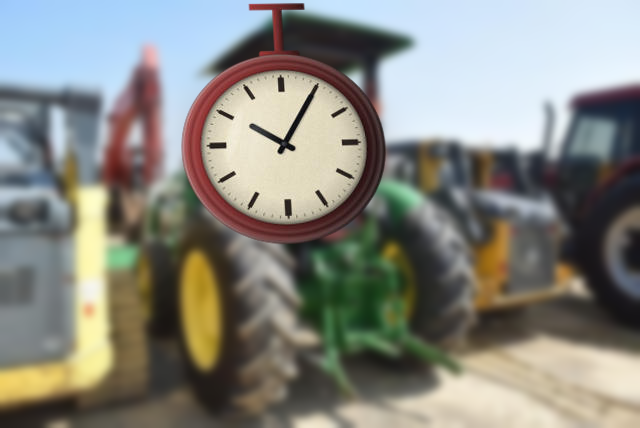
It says 10:05
